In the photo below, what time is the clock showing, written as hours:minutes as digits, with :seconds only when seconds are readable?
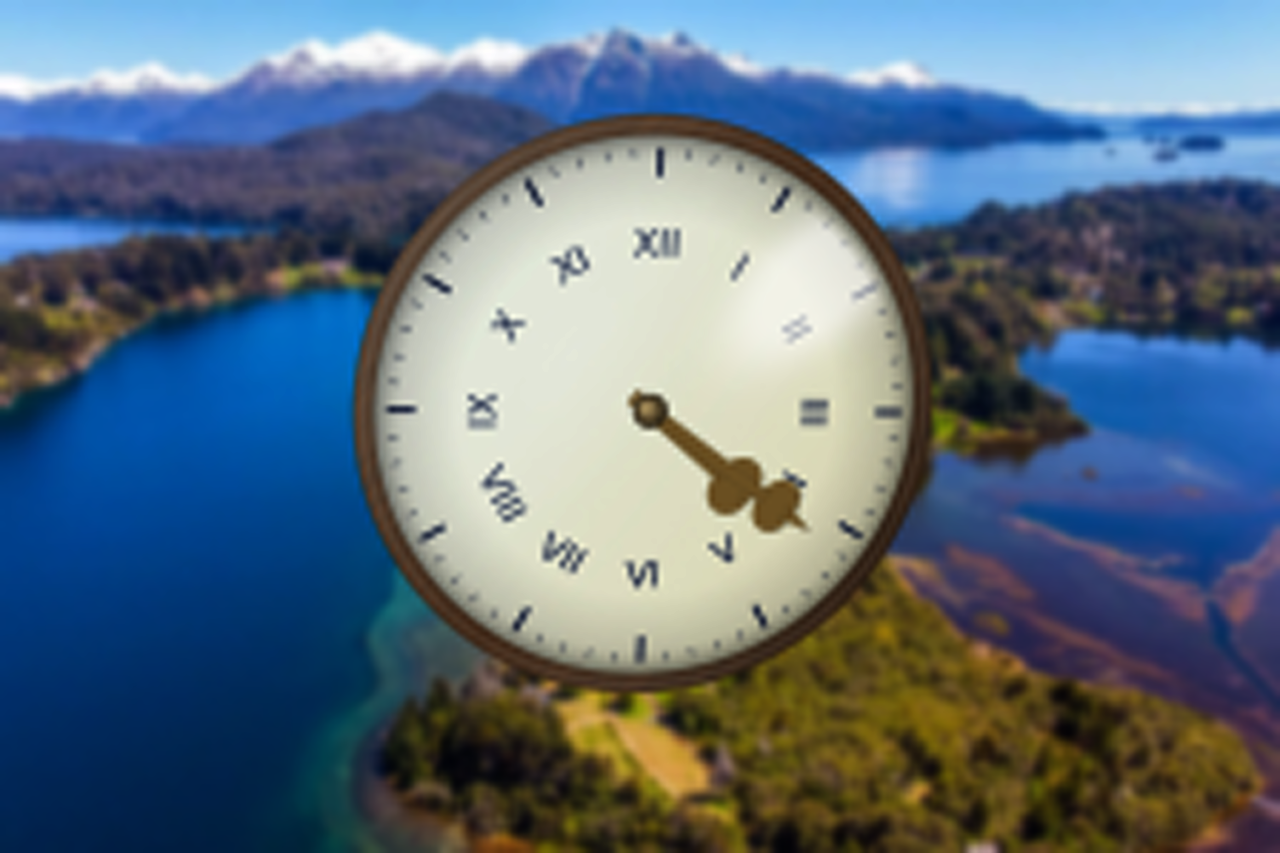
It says 4:21
